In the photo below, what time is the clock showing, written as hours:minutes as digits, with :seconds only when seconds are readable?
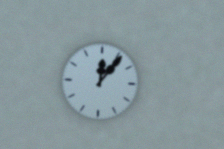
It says 12:06
